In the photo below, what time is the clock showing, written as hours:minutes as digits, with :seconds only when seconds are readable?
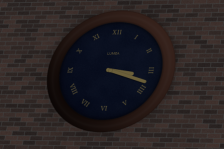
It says 3:18
